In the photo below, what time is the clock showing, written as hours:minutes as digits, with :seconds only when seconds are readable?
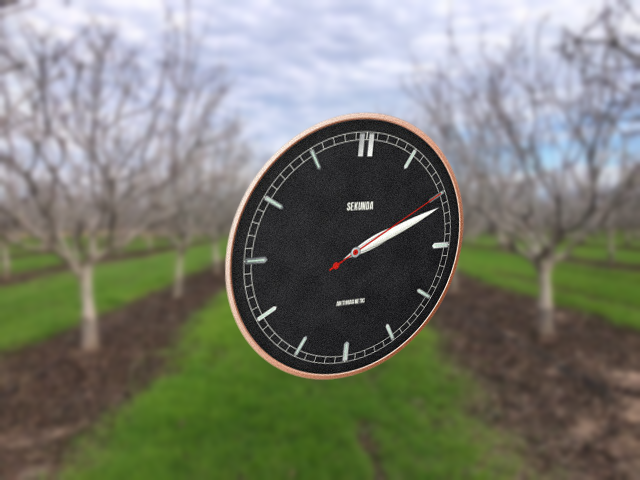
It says 2:11:10
